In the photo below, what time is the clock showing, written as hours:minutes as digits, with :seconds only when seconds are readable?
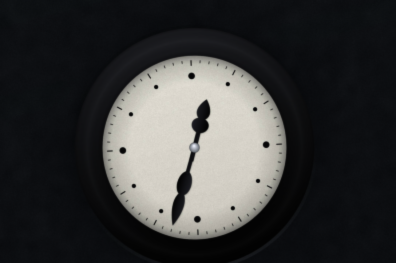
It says 12:33
